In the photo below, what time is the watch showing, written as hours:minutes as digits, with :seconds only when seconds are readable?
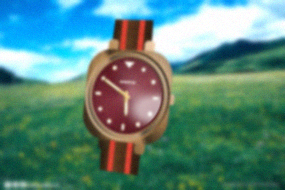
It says 5:50
